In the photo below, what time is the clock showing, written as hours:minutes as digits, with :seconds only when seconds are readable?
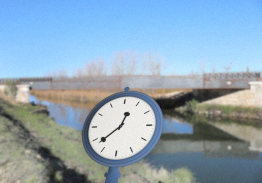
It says 12:38
